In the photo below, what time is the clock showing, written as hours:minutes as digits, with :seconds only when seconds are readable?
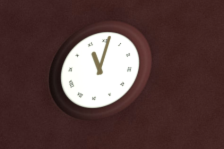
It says 11:01
